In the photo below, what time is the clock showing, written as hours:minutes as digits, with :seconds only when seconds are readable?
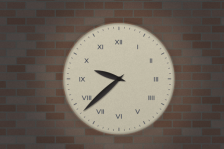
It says 9:38
